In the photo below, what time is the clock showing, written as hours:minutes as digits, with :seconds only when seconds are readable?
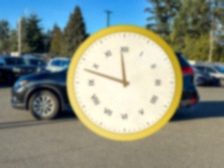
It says 11:48
